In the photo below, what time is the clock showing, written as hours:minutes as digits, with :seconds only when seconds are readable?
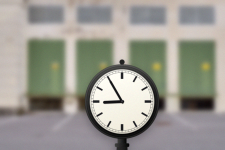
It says 8:55
